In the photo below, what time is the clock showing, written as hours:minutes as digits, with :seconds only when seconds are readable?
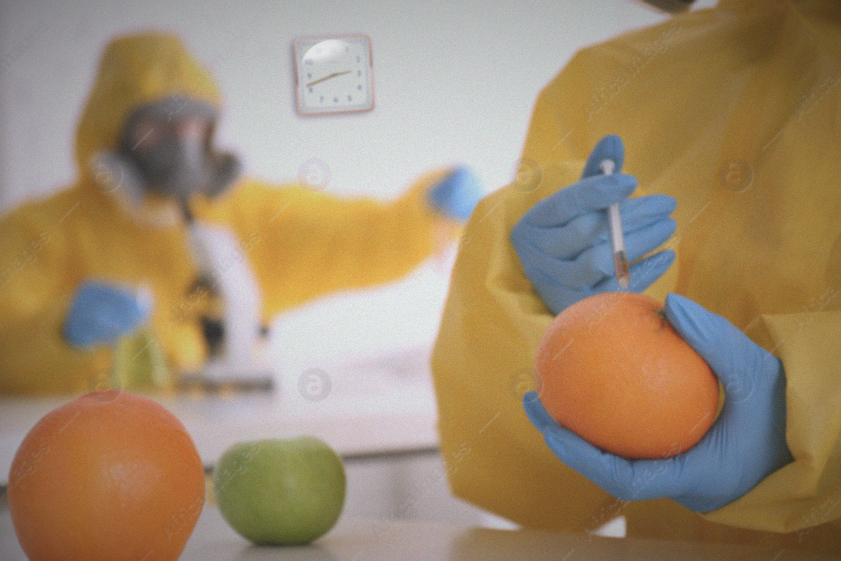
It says 2:42
